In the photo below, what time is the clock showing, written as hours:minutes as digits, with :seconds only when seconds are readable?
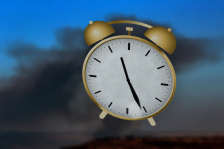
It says 11:26
